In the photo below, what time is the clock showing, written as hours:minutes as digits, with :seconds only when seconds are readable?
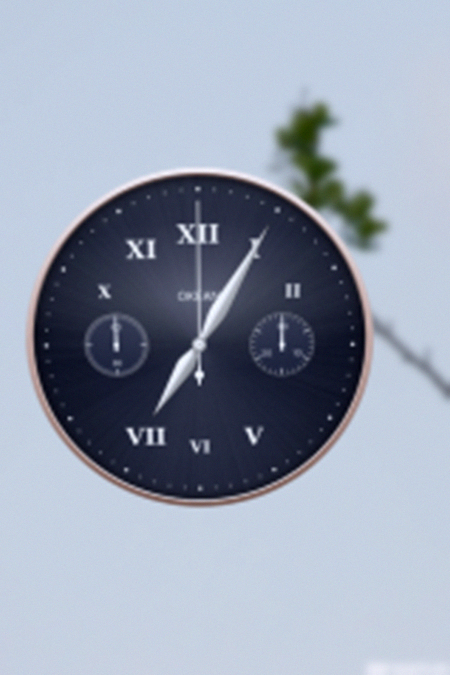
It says 7:05
